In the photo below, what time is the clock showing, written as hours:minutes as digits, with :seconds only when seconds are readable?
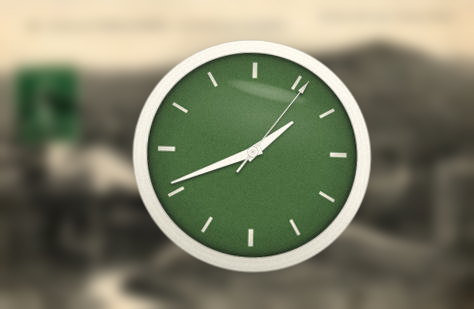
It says 1:41:06
